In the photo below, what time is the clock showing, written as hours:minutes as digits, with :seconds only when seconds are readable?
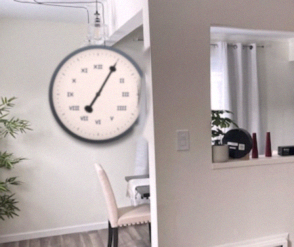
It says 7:05
